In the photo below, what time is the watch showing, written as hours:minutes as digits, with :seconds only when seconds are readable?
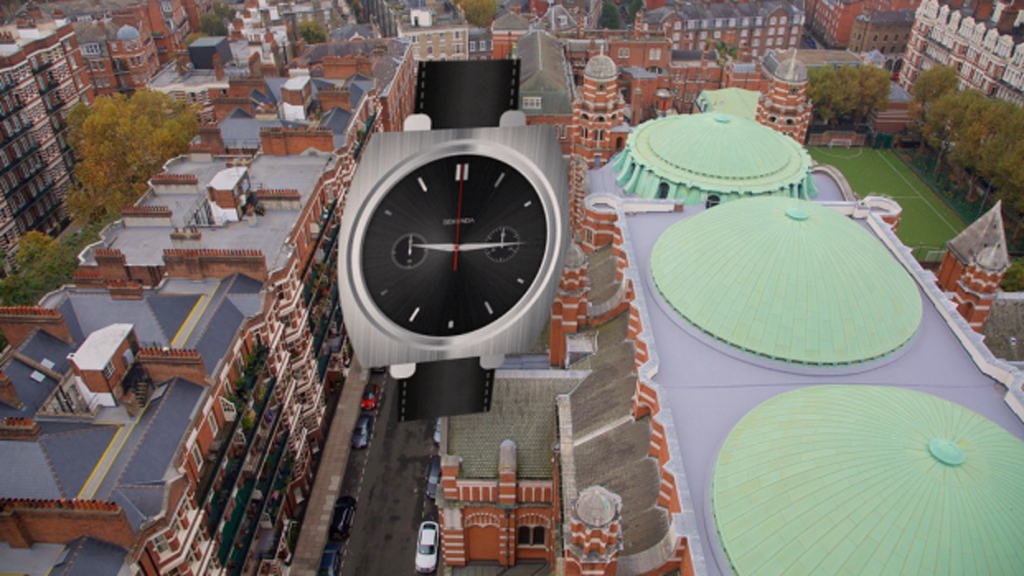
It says 9:15
